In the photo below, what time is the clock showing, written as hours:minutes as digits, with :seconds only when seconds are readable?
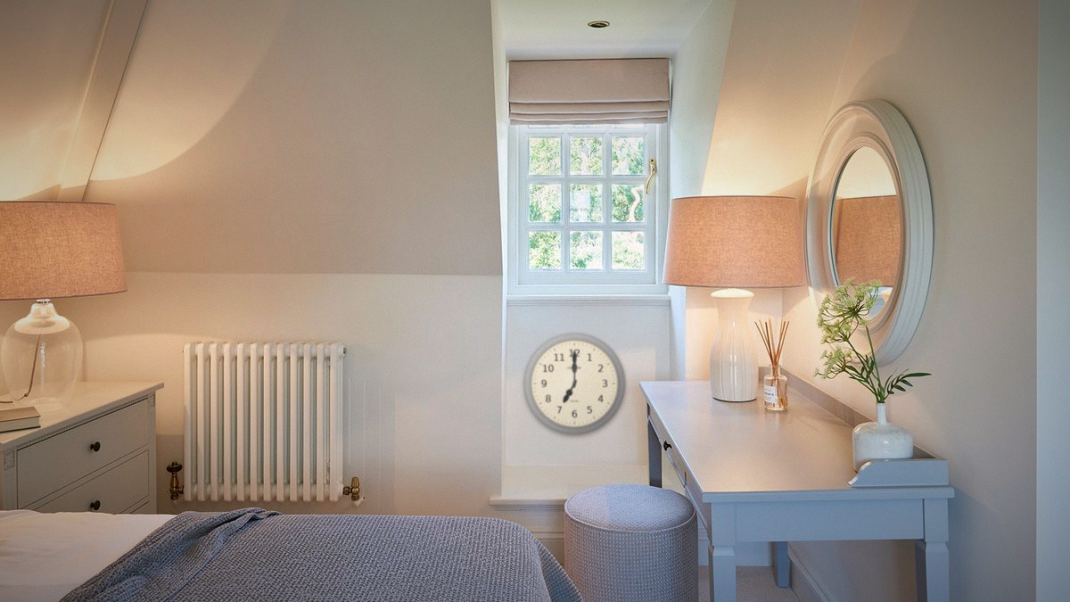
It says 7:00
